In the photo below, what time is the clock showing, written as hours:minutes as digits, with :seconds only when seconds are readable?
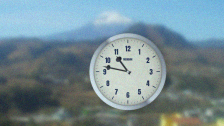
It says 10:47
